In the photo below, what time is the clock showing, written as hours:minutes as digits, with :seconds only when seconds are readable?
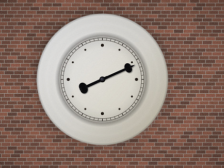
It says 8:11
